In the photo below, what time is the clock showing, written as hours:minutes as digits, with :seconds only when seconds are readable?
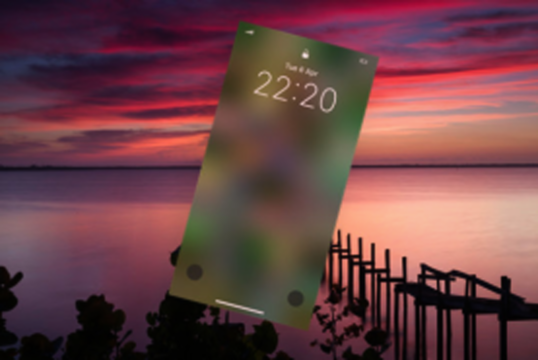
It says 22:20
